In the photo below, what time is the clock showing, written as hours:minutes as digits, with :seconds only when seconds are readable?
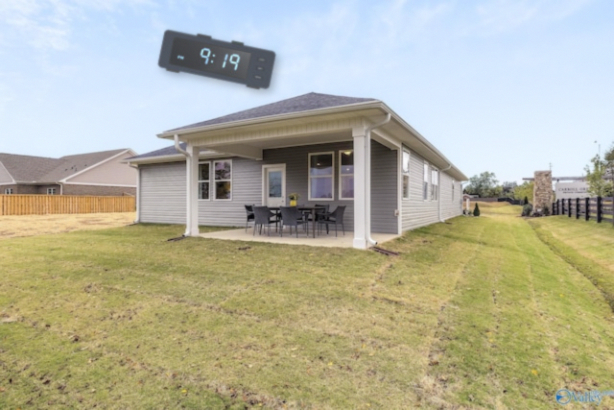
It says 9:19
